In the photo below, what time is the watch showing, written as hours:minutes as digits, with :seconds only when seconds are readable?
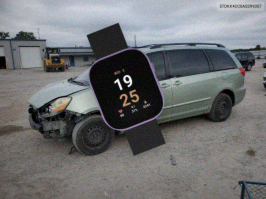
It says 19:25
